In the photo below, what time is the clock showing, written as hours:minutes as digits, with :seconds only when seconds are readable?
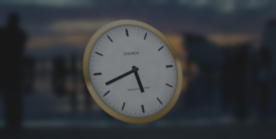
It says 5:42
